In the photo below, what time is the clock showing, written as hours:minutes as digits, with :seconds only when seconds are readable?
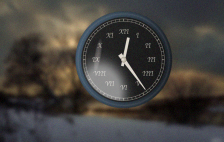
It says 12:24
